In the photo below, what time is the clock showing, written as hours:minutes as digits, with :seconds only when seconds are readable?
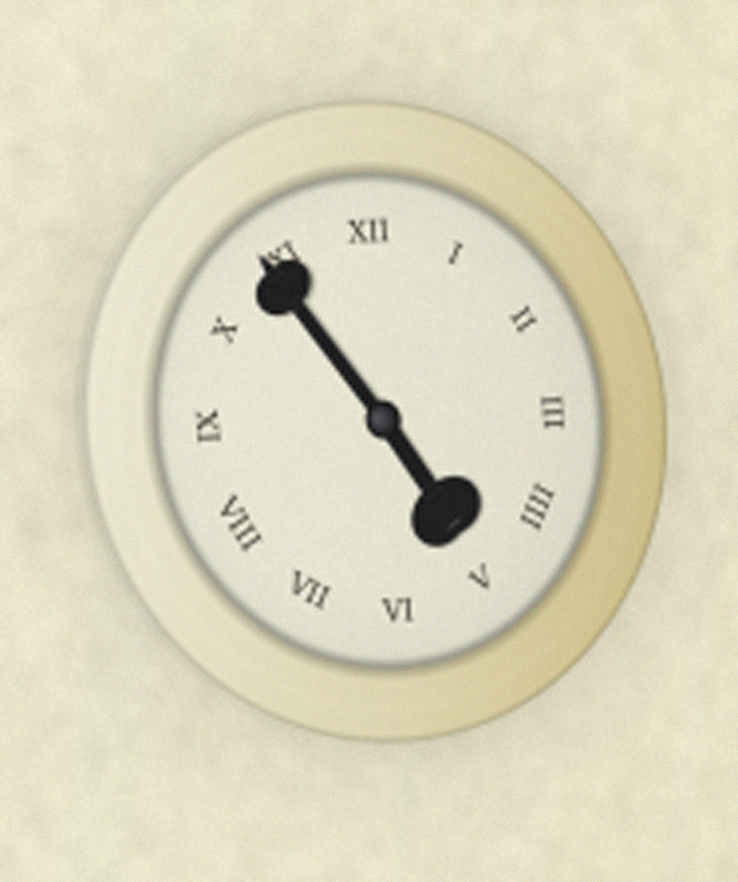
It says 4:54
